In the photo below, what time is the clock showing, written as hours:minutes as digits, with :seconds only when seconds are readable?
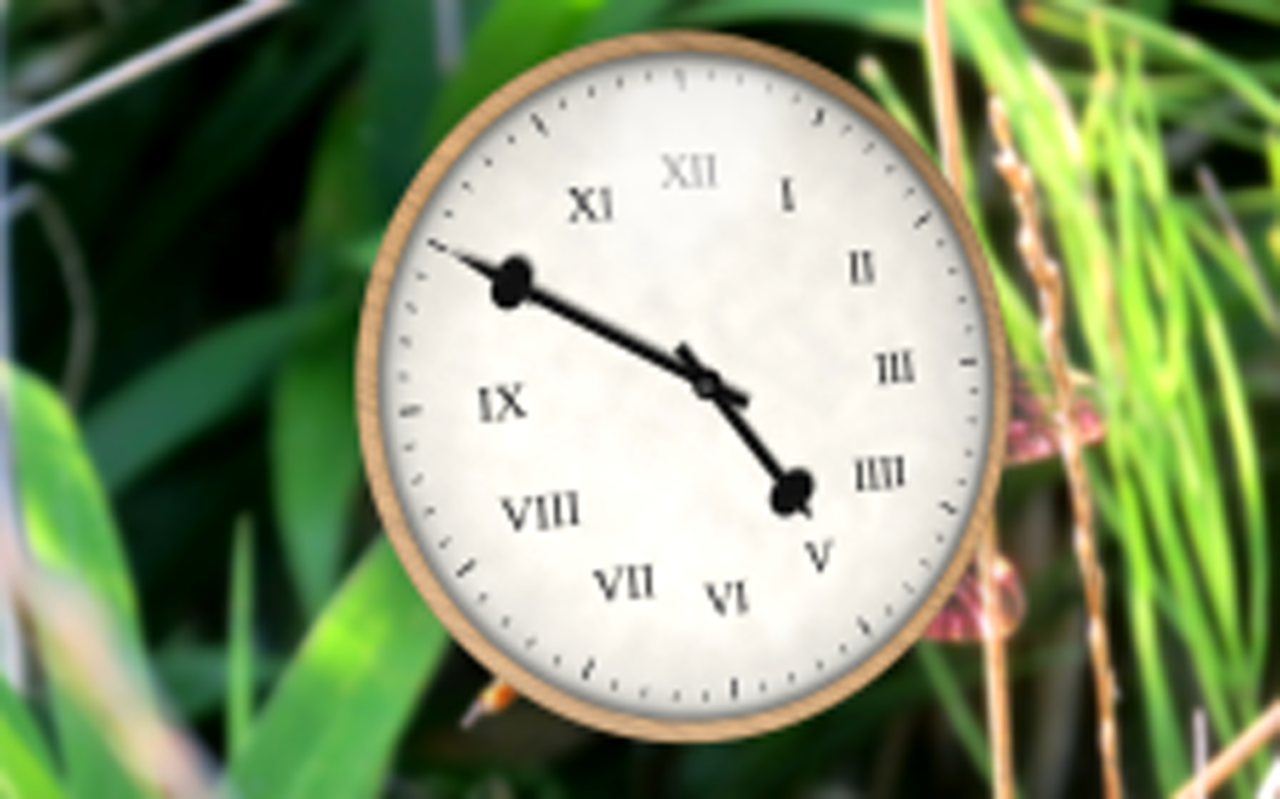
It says 4:50
